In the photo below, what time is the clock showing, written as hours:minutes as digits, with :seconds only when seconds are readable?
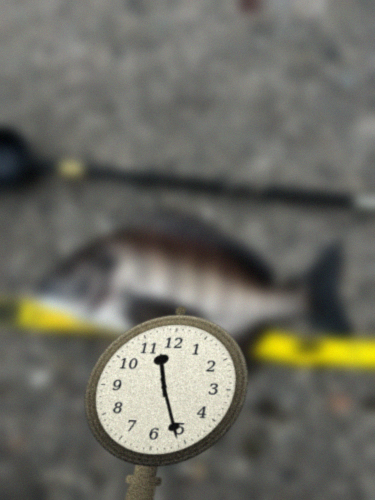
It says 11:26
